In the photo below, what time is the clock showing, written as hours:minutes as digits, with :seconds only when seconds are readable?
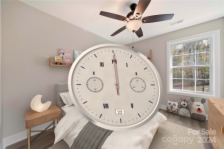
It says 12:00
